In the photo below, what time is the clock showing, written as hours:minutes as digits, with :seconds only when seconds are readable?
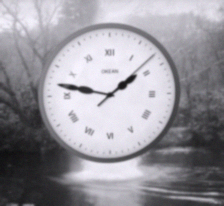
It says 1:47:08
